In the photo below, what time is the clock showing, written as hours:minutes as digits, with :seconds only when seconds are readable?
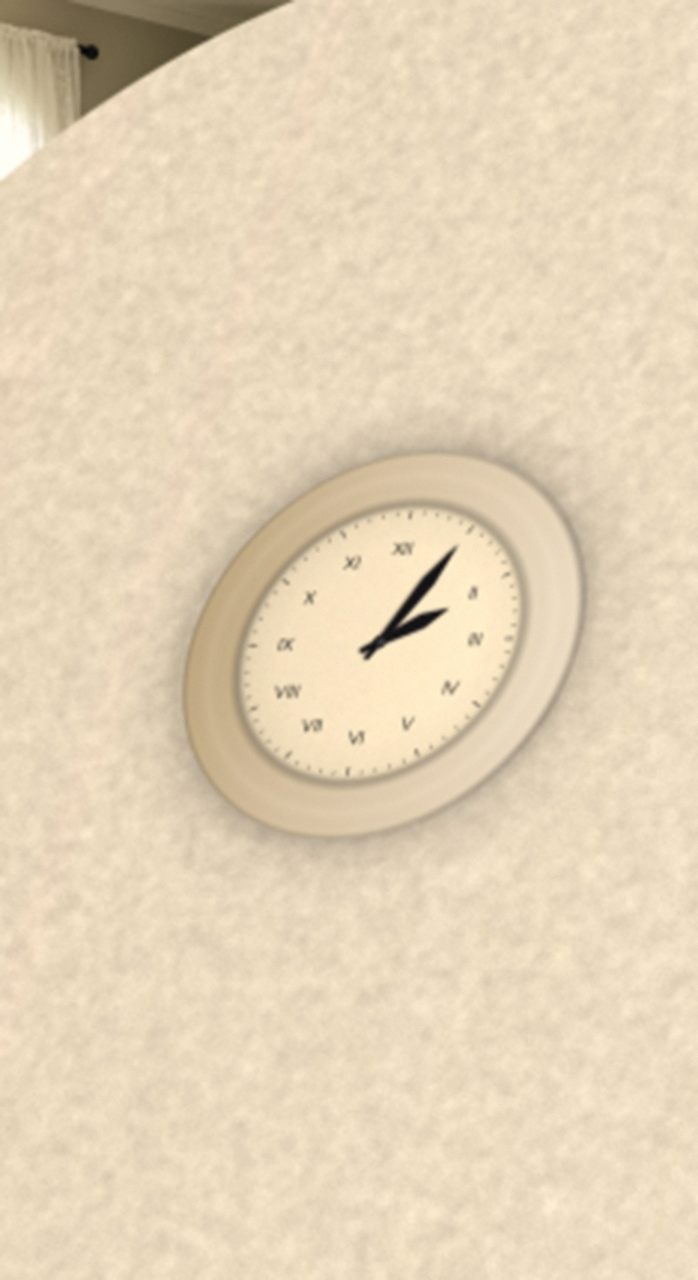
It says 2:05
